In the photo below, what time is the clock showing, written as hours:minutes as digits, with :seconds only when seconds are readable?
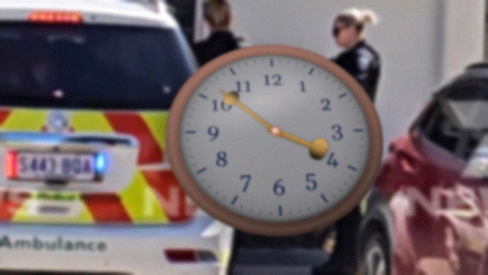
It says 3:52
